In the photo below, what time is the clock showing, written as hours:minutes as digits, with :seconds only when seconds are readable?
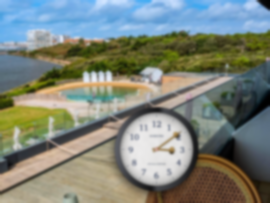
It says 3:09
